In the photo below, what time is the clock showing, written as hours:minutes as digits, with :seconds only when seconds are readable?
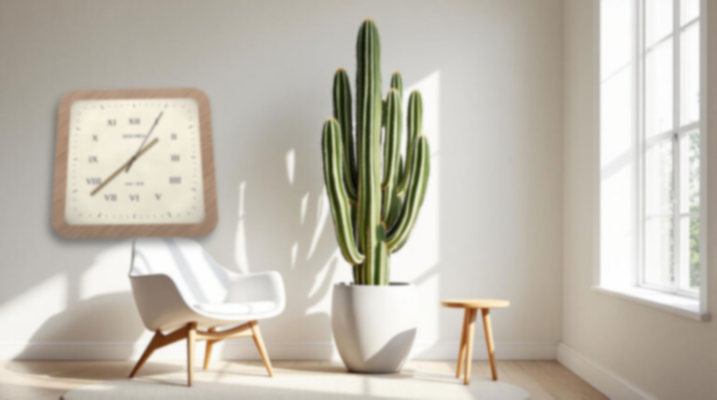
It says 1:38:05
